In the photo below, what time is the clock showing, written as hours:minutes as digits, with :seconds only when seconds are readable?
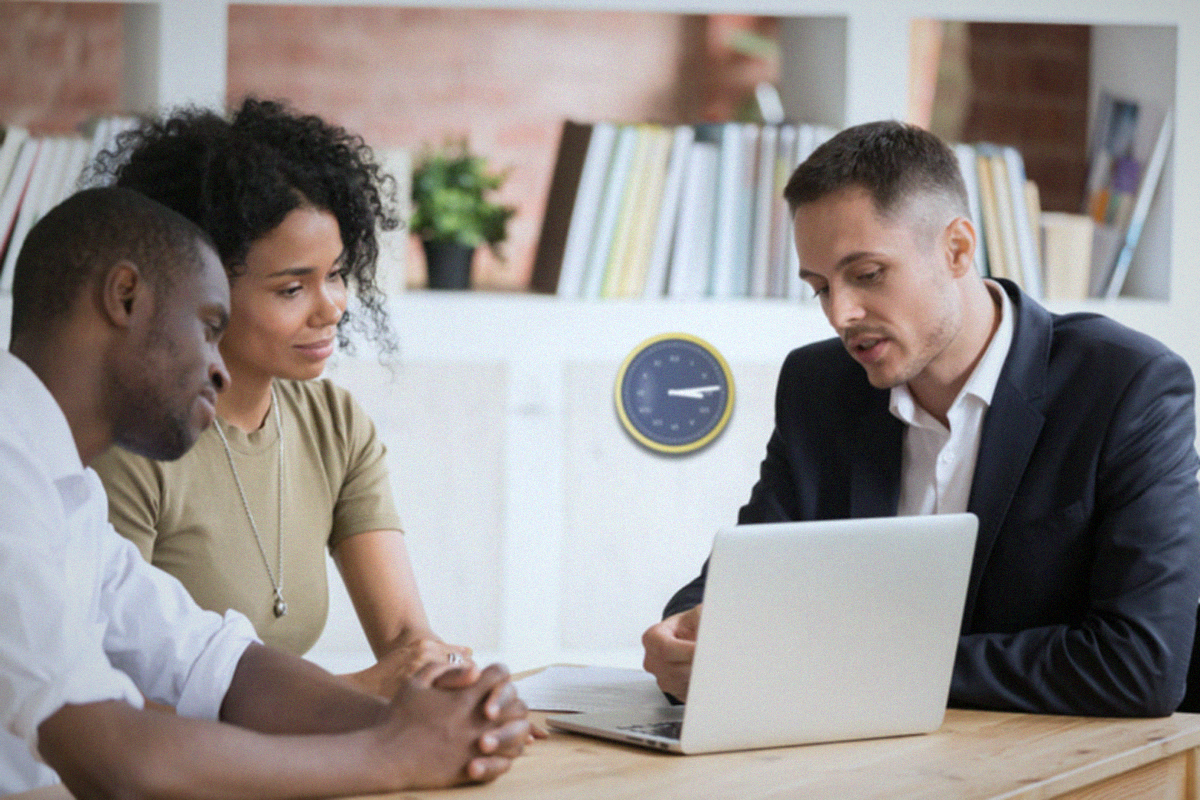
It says 3:14
